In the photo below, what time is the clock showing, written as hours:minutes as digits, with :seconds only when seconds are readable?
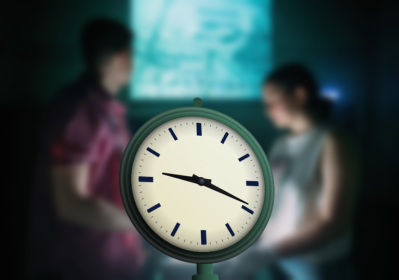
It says 9:19
